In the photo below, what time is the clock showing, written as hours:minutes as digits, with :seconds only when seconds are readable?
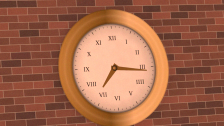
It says 7:16
